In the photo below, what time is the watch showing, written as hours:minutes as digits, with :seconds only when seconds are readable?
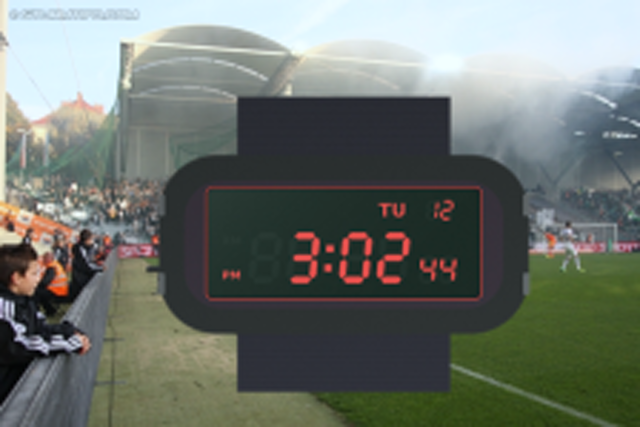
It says 3:02:44
